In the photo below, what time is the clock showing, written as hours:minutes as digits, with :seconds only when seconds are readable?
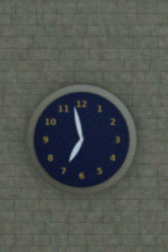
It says 6:58
